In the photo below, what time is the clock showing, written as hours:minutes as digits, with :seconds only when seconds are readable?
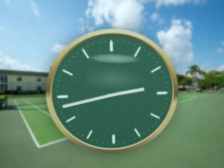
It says 2:43
